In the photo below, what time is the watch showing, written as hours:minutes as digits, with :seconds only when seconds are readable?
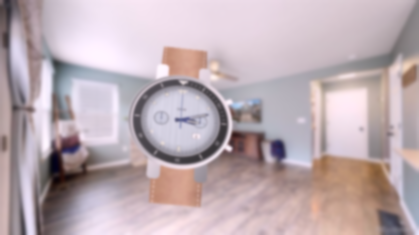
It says 3:12
